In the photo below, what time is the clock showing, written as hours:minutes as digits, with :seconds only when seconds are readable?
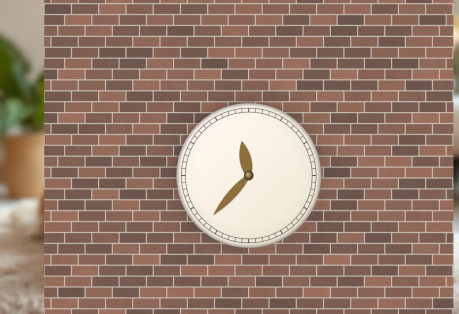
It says 11:37
